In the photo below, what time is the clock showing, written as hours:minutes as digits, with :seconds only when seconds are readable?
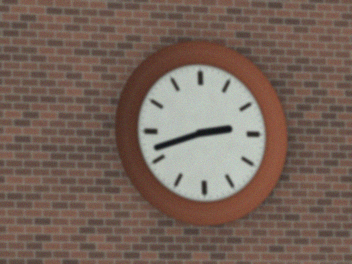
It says 2:42
